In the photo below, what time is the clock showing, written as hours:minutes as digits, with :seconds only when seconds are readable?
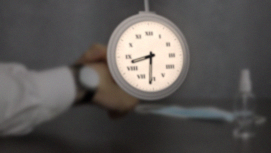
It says 8:31
